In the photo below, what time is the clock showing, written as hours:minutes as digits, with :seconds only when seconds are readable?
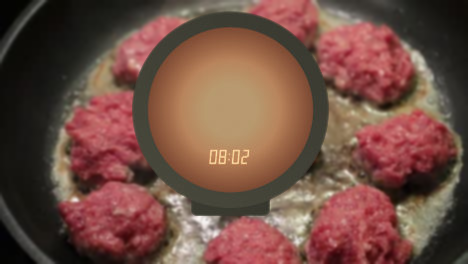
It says 8:02
